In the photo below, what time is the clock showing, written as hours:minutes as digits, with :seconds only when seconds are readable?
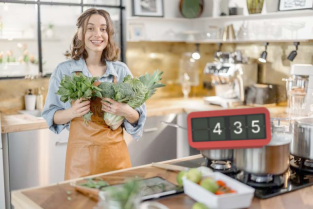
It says 4:35
